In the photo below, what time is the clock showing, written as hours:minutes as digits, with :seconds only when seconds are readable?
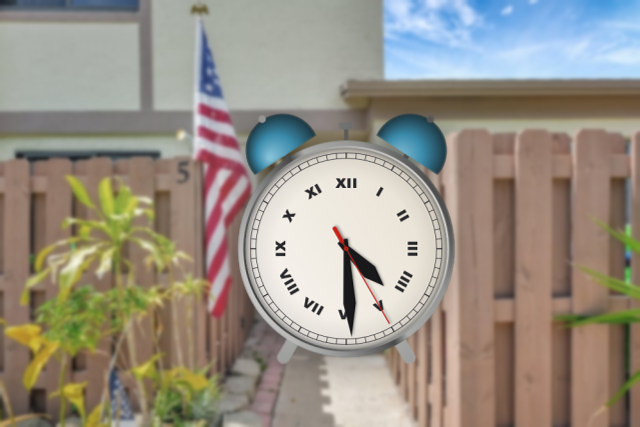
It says 4:29:25
